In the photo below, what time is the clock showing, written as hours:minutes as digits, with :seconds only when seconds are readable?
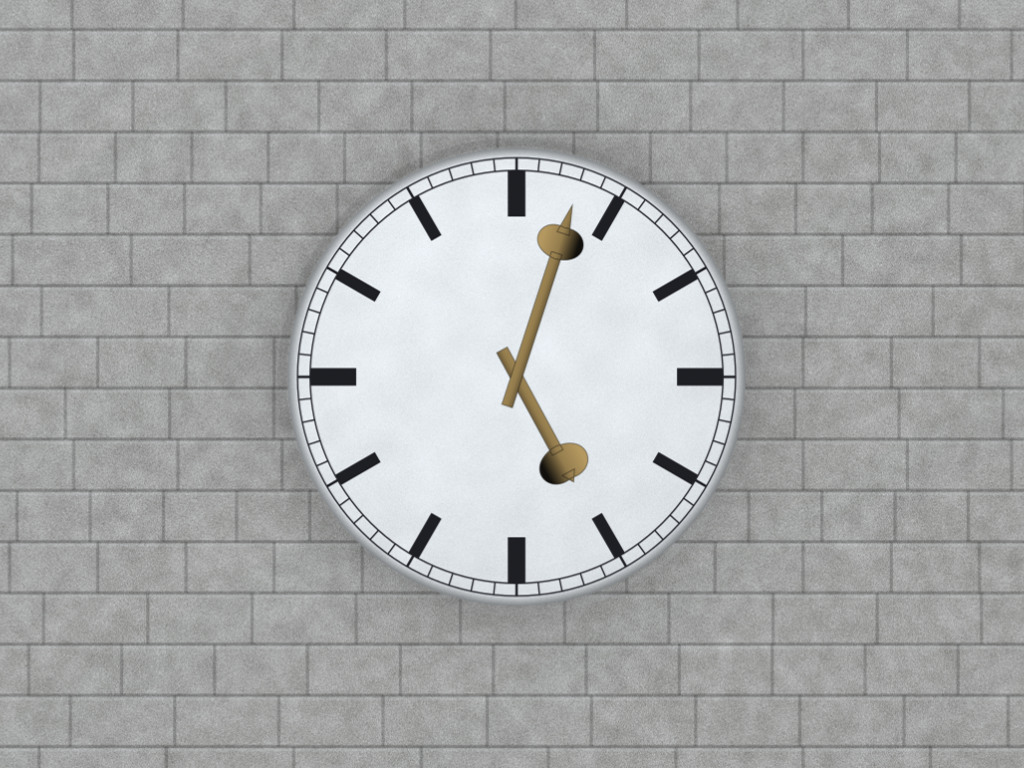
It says 5:03
